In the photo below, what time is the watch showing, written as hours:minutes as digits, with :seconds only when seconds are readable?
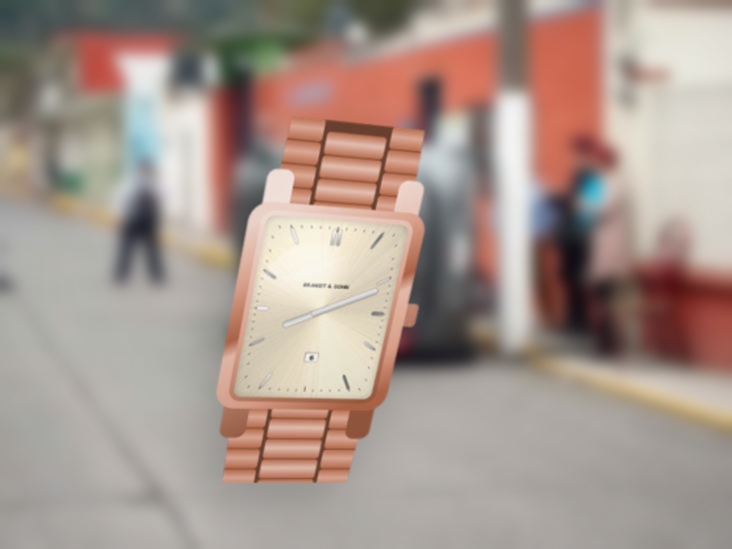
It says 8:11
